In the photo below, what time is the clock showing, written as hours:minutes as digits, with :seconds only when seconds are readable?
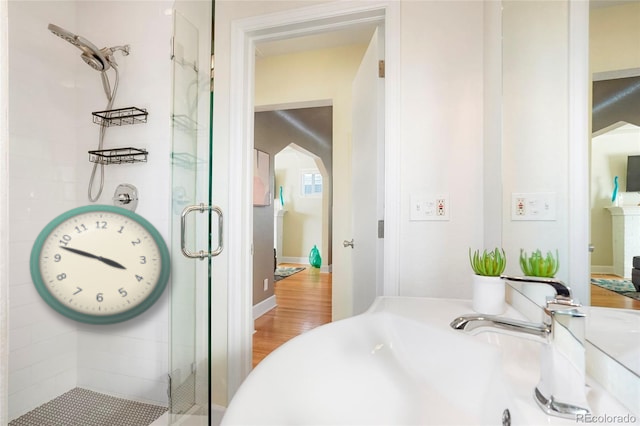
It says 3:48
